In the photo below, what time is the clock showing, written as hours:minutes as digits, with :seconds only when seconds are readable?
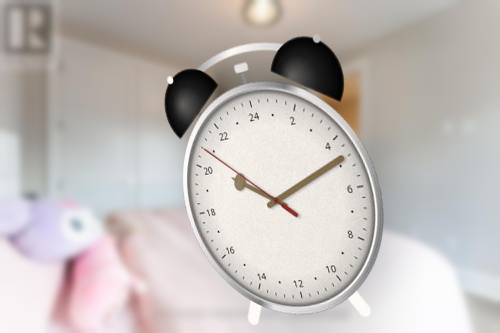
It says 20:11:52
